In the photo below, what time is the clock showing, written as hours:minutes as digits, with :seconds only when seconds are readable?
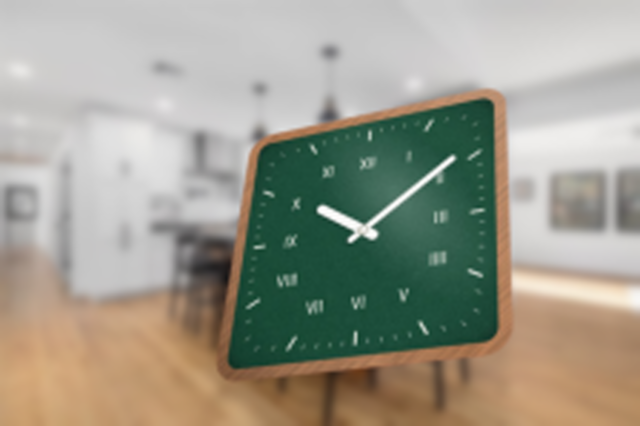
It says 10:09
